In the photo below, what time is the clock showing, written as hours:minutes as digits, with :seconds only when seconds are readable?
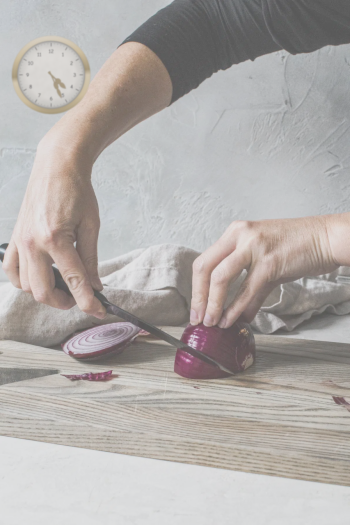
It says 4:26
